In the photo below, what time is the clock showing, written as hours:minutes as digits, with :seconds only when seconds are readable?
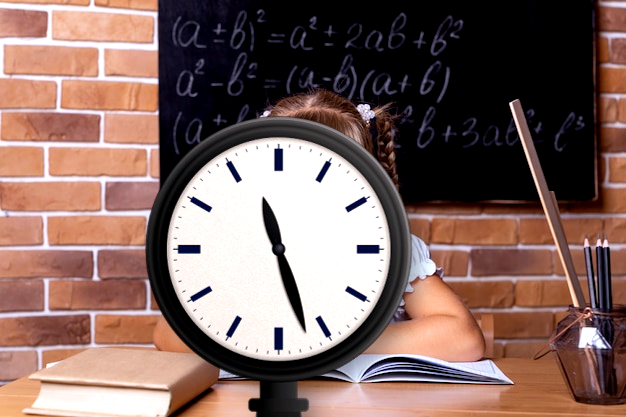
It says 11:27
